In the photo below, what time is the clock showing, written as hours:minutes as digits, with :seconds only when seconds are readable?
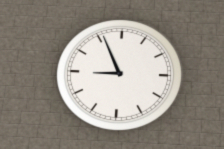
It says 8:56
